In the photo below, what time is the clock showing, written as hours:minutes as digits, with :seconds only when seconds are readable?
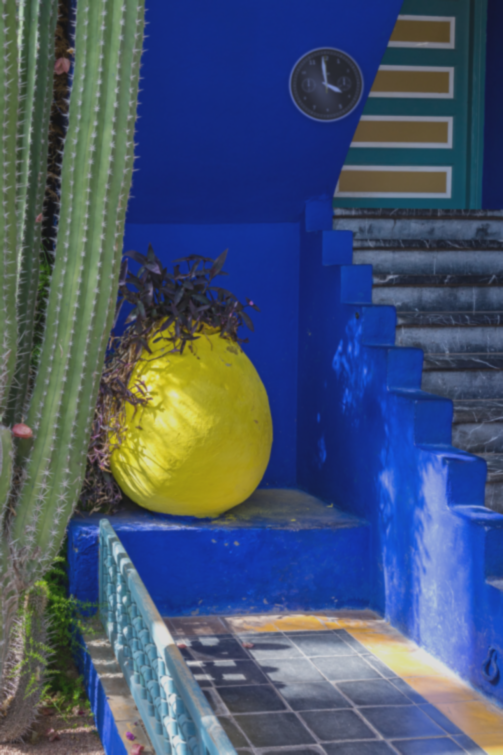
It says 3:59
